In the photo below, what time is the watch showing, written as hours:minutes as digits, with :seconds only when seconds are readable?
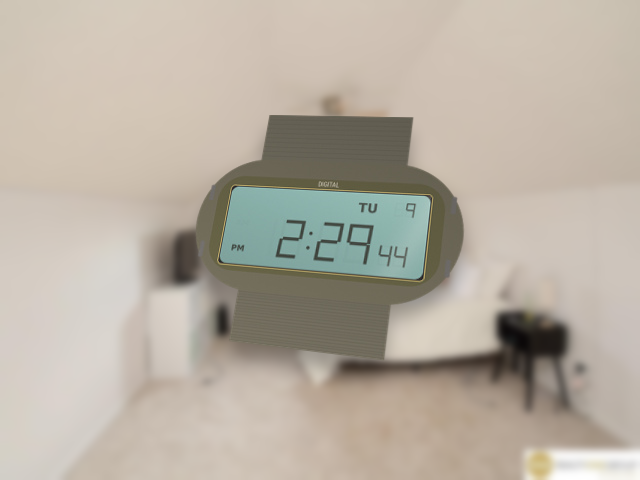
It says 2:29:44
